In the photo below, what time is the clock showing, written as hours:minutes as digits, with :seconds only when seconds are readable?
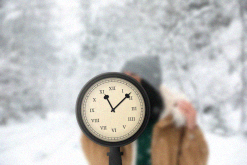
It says 11:08
